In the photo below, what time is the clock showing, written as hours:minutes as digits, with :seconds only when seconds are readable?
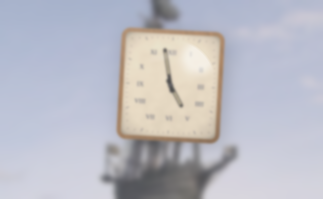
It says 4:58
